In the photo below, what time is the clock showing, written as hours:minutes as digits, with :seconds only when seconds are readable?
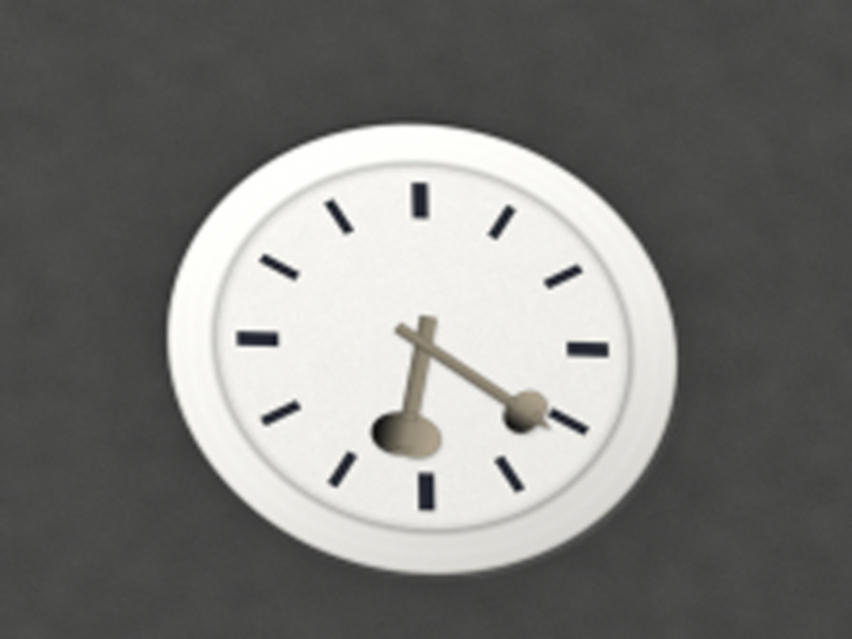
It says 6:21
